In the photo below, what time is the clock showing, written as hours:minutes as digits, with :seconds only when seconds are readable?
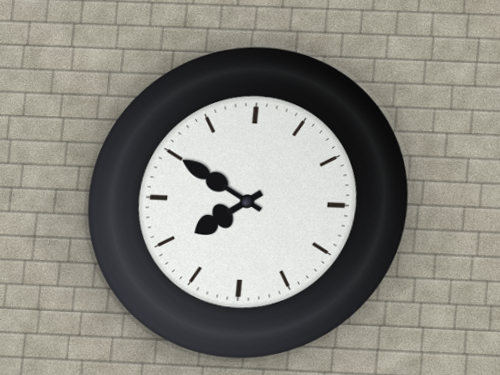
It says 7:50
